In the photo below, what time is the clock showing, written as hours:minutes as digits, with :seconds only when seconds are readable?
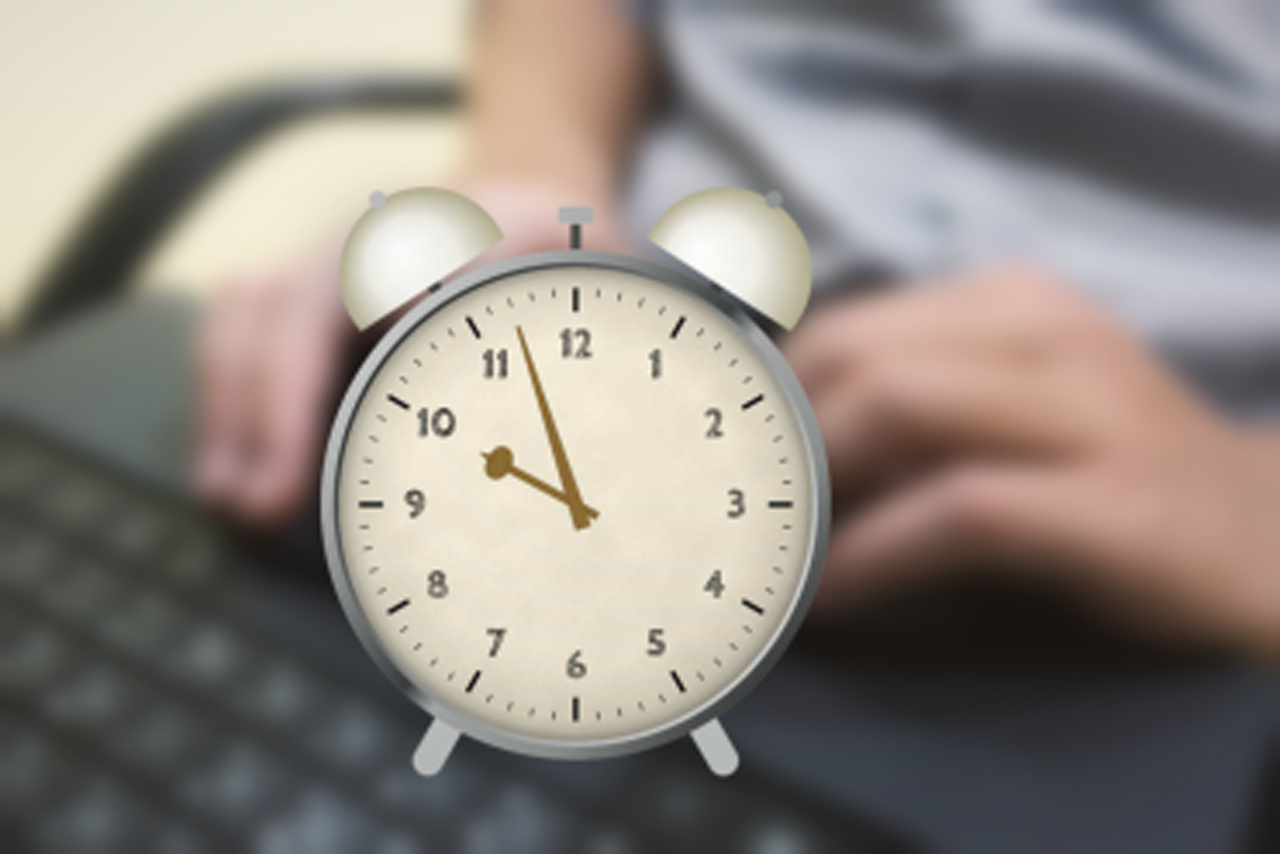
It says 9:57
